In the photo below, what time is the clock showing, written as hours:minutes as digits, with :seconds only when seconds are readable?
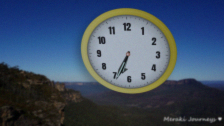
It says 6:34
